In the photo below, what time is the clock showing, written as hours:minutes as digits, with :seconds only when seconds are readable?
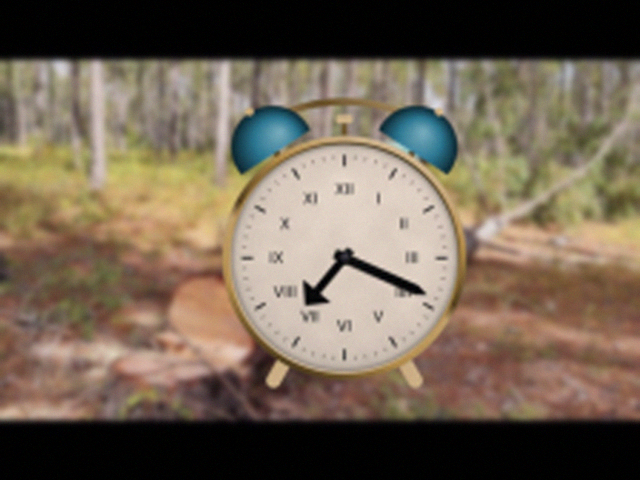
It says 7:19
